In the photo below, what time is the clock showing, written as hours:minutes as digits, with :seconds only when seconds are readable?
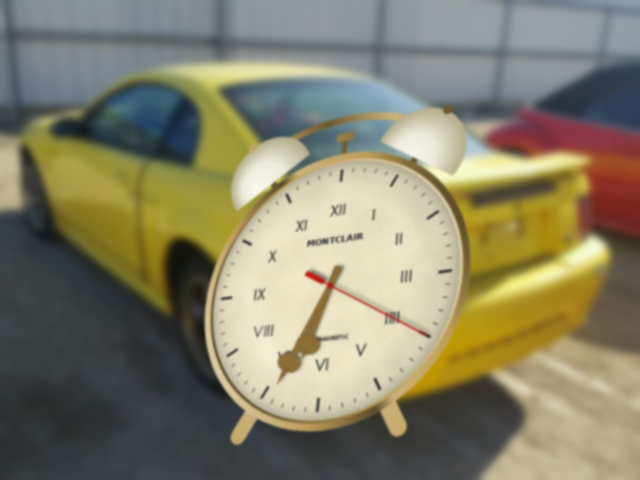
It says 6:34:20
